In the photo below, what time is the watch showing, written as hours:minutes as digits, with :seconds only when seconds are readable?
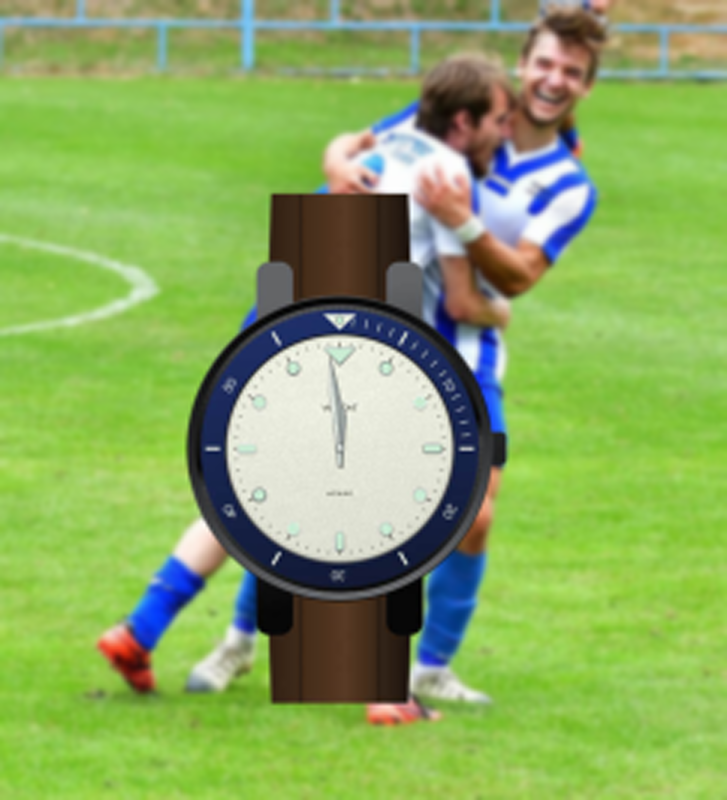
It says 11:59
